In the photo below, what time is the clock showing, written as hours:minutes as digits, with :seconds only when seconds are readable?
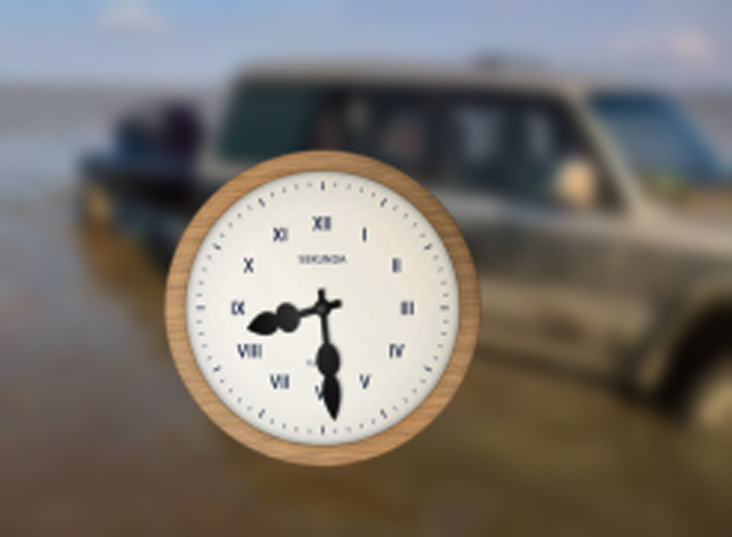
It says 8:29
